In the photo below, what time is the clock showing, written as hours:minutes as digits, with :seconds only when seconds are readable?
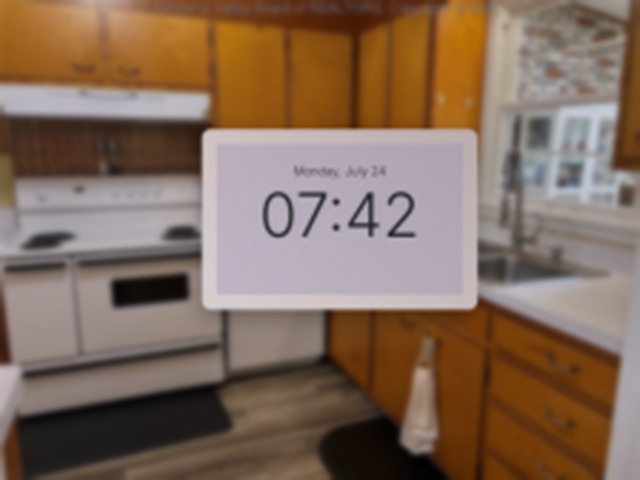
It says 7:42
